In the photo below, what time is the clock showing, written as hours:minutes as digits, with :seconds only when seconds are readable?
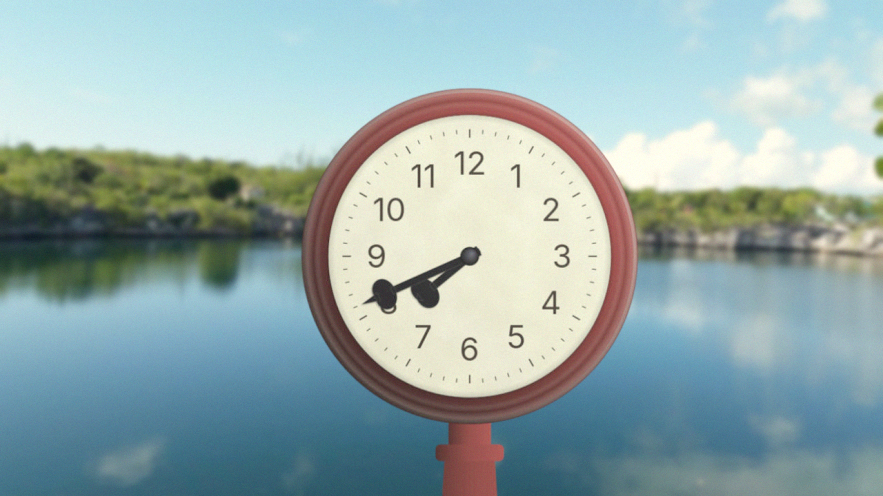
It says 7:41
